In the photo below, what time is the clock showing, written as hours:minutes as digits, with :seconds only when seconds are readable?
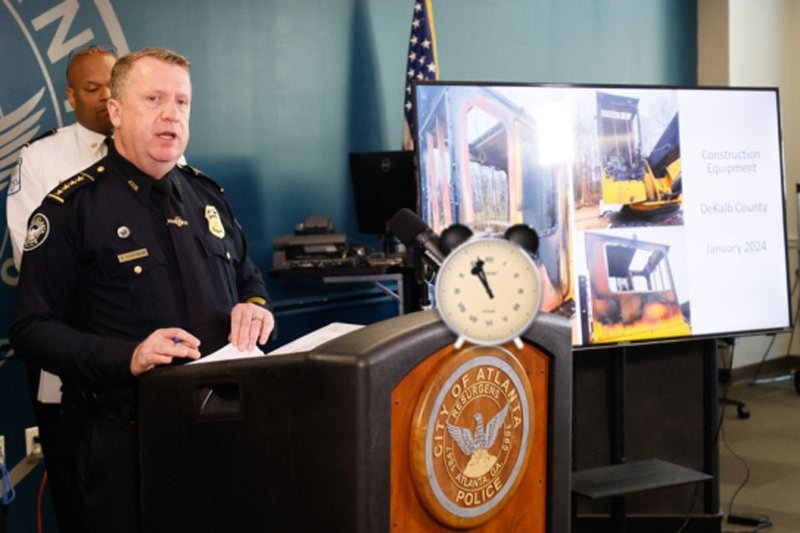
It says 10:57
